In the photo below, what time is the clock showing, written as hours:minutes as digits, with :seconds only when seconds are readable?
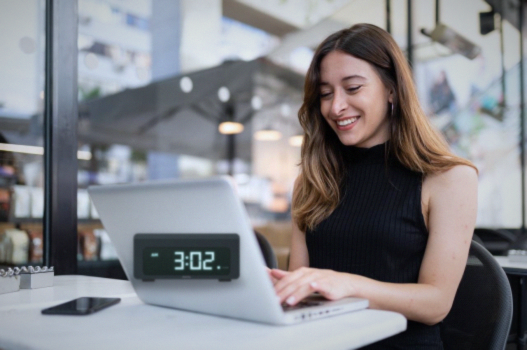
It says 3:02
